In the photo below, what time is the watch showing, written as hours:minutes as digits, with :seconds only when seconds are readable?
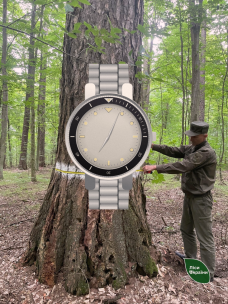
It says 7:04
